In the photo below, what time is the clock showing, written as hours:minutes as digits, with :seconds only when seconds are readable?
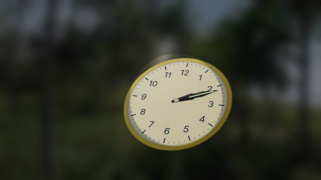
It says 2:11
